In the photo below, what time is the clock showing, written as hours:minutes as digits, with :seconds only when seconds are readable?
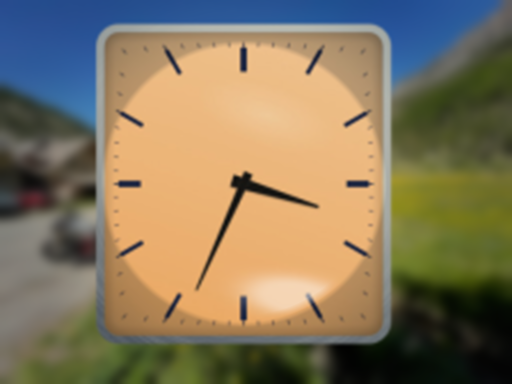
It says 3:34
